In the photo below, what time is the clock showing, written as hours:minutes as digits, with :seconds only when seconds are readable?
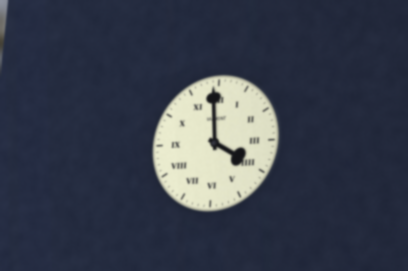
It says 3:59
